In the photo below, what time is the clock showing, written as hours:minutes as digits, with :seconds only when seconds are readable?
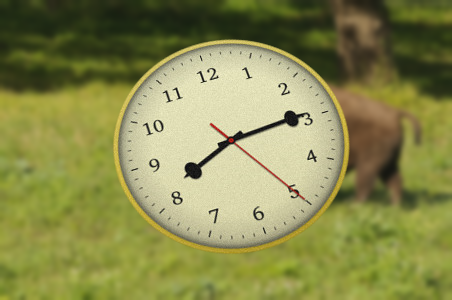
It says 8:14:25
